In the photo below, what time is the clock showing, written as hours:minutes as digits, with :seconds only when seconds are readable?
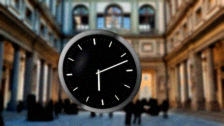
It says 6:12
